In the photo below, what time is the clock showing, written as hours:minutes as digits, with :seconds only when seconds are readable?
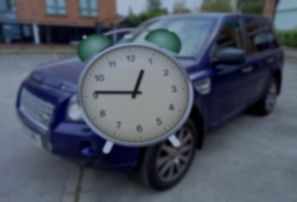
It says 12:46
